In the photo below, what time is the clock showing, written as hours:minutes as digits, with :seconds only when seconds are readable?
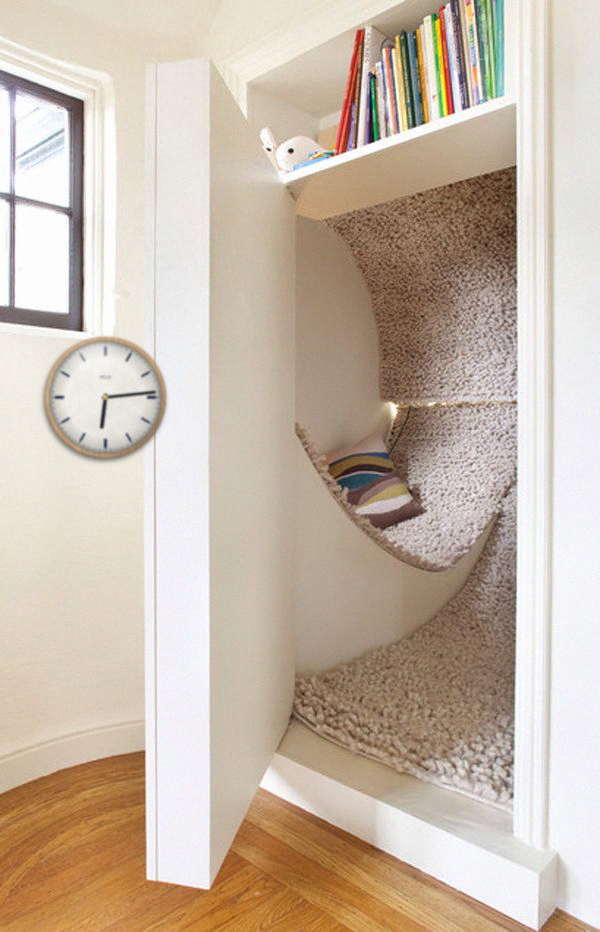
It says 6:14
